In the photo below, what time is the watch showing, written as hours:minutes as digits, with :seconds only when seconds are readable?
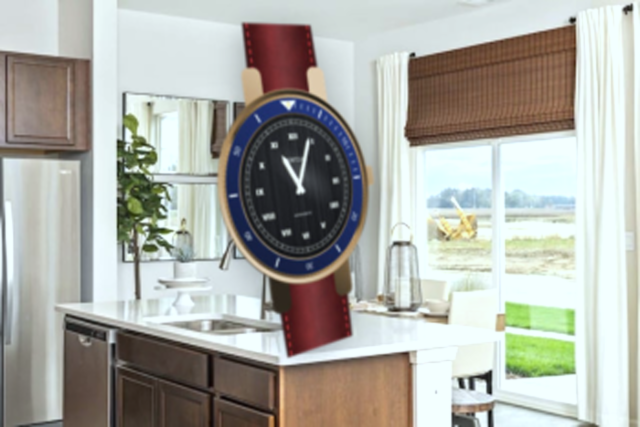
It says 11:04
